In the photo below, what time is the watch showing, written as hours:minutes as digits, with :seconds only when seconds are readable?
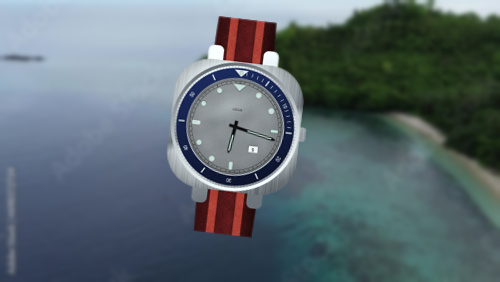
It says 6:17
